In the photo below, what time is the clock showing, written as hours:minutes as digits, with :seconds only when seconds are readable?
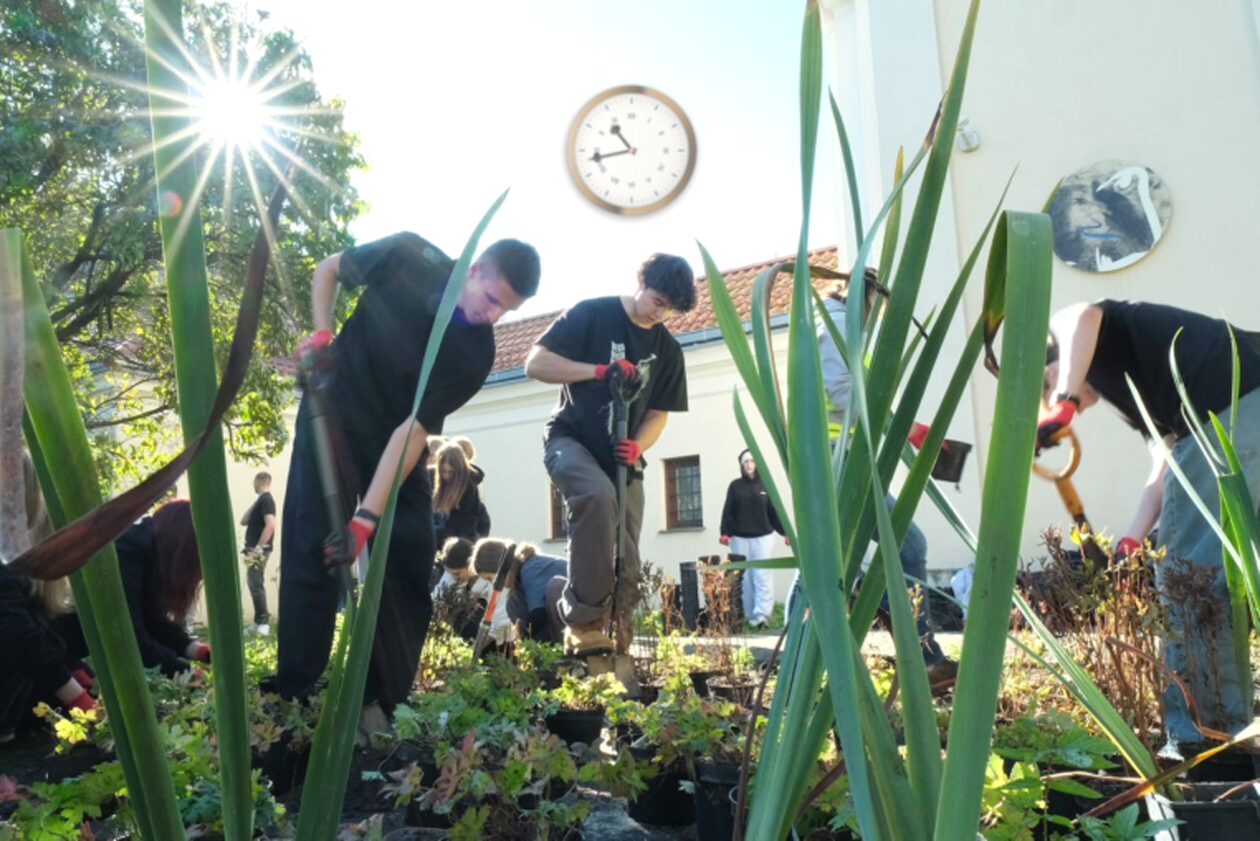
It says 10:43
